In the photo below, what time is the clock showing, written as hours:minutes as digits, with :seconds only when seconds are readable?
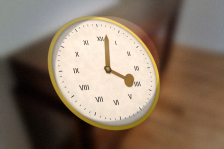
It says 4:02
